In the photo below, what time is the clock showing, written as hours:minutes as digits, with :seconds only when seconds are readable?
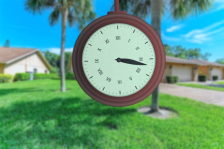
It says 3:17
